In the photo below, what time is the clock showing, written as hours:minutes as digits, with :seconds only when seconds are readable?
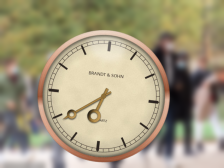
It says 6:39
